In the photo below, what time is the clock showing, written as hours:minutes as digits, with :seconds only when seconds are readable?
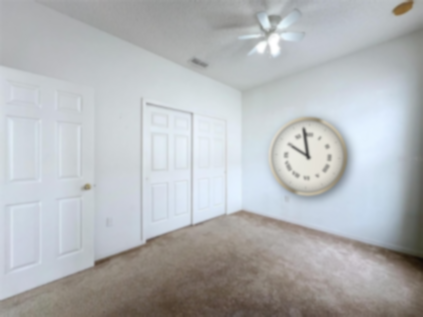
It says 9:58
